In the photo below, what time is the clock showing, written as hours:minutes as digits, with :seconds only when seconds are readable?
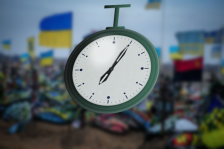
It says 7:05
